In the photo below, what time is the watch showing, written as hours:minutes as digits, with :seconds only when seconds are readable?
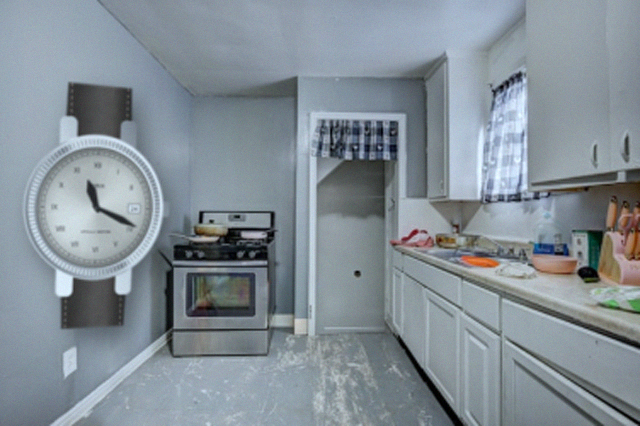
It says 11:19
